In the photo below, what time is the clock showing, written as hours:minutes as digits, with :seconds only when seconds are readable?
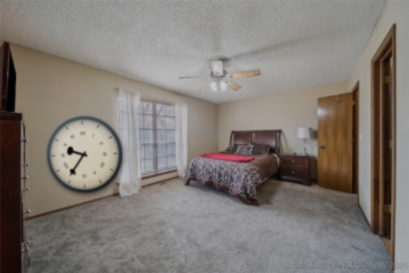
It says 9:36
